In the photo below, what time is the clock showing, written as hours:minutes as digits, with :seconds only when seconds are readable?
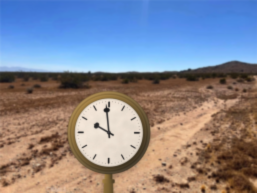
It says 9:59
